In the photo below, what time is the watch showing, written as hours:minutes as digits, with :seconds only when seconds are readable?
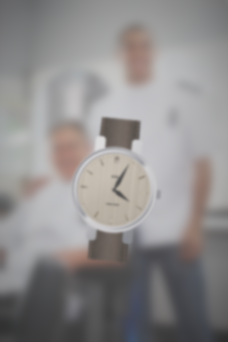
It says 4:04
